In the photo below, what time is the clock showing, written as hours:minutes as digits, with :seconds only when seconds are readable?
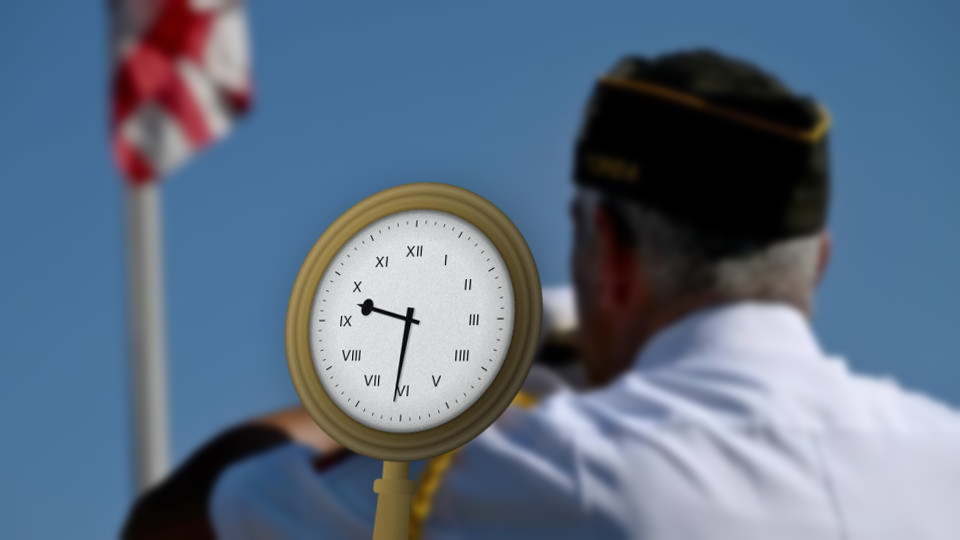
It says 9:31
